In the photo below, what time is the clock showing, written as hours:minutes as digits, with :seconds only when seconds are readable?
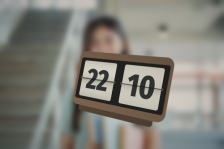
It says 22:10
